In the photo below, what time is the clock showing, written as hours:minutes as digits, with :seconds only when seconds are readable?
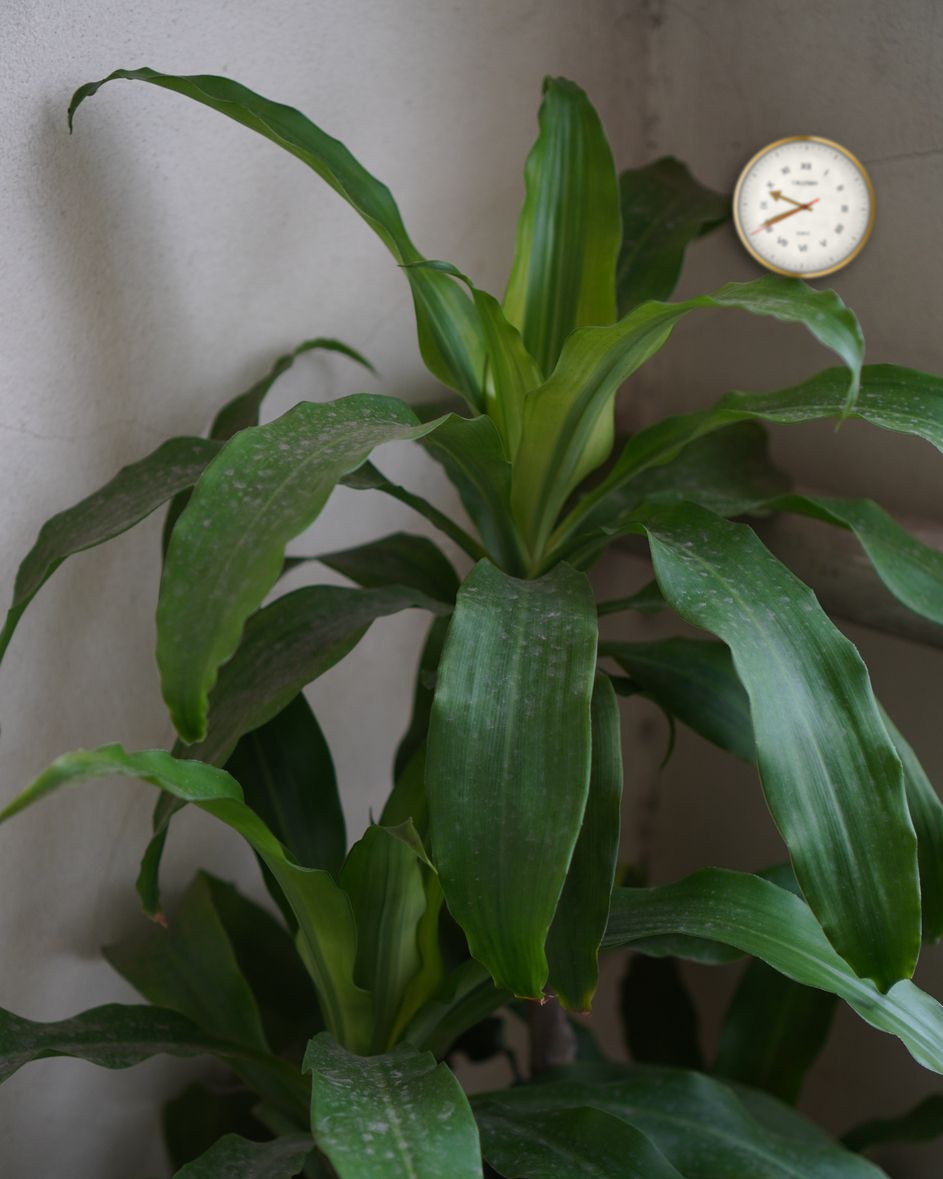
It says 9:40:40
